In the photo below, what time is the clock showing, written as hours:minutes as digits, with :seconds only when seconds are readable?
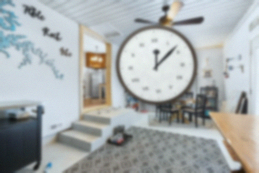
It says 12:08
